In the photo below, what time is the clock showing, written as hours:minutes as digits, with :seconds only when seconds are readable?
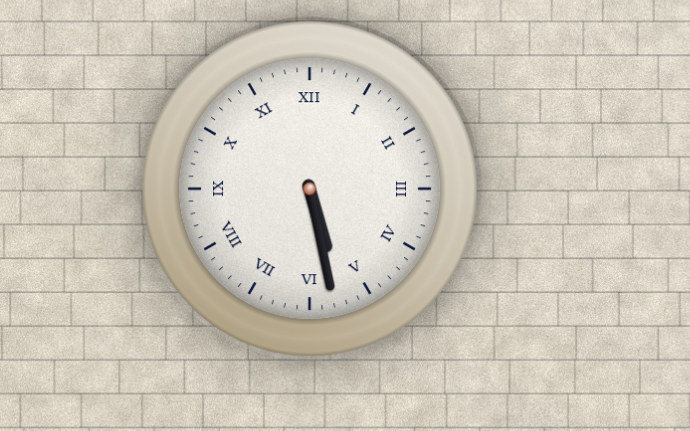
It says 5:28
